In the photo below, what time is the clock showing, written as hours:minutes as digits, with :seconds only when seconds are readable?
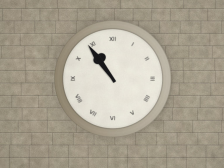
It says 10:54
